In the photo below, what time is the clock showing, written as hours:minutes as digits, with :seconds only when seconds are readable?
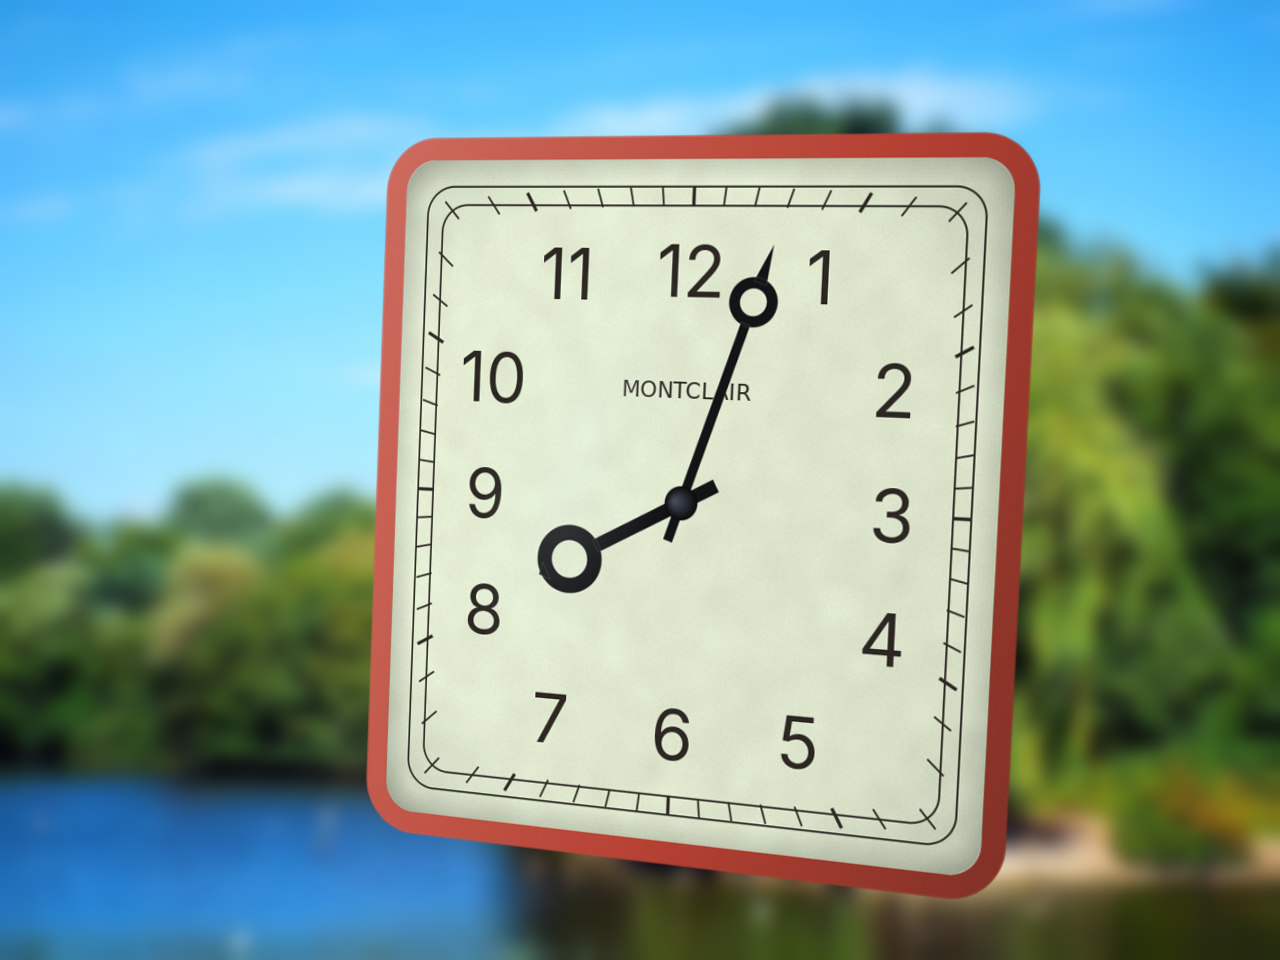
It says 8:03
